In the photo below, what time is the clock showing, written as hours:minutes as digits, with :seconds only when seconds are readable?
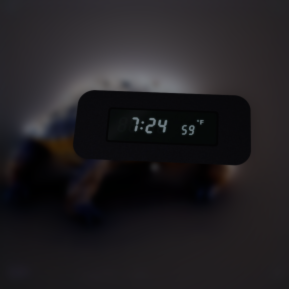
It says 7:24
